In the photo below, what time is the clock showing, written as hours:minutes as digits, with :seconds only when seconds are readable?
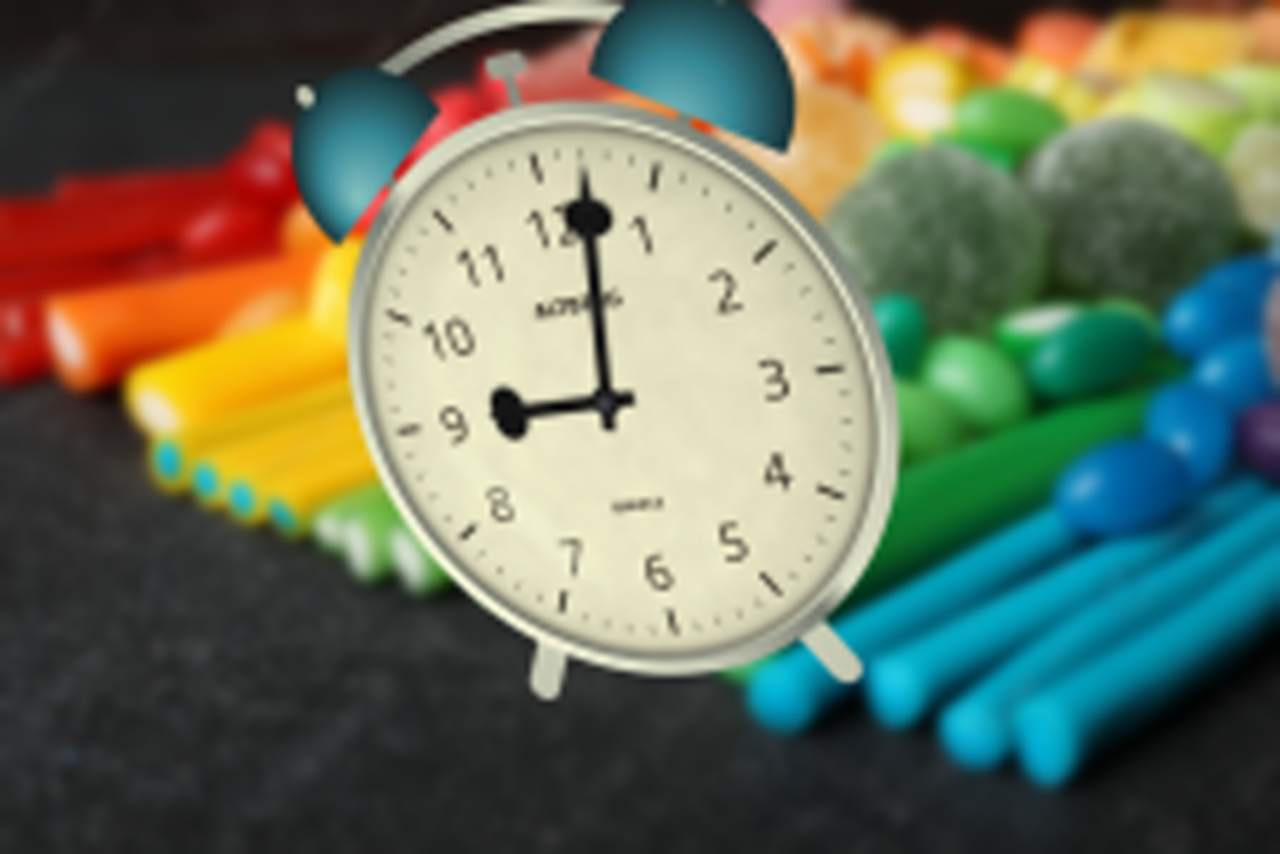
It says 9:02
